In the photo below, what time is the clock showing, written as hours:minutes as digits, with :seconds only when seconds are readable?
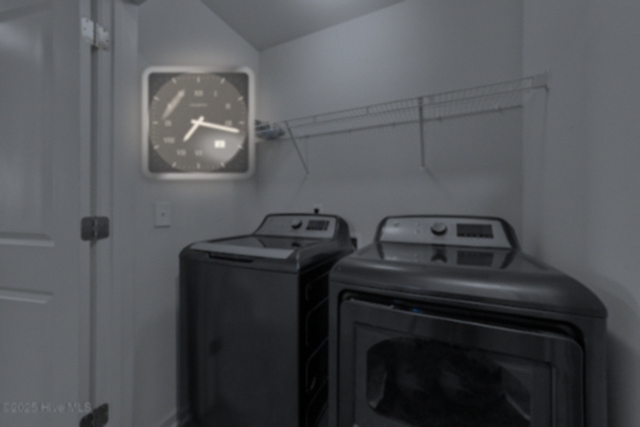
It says 7:17
